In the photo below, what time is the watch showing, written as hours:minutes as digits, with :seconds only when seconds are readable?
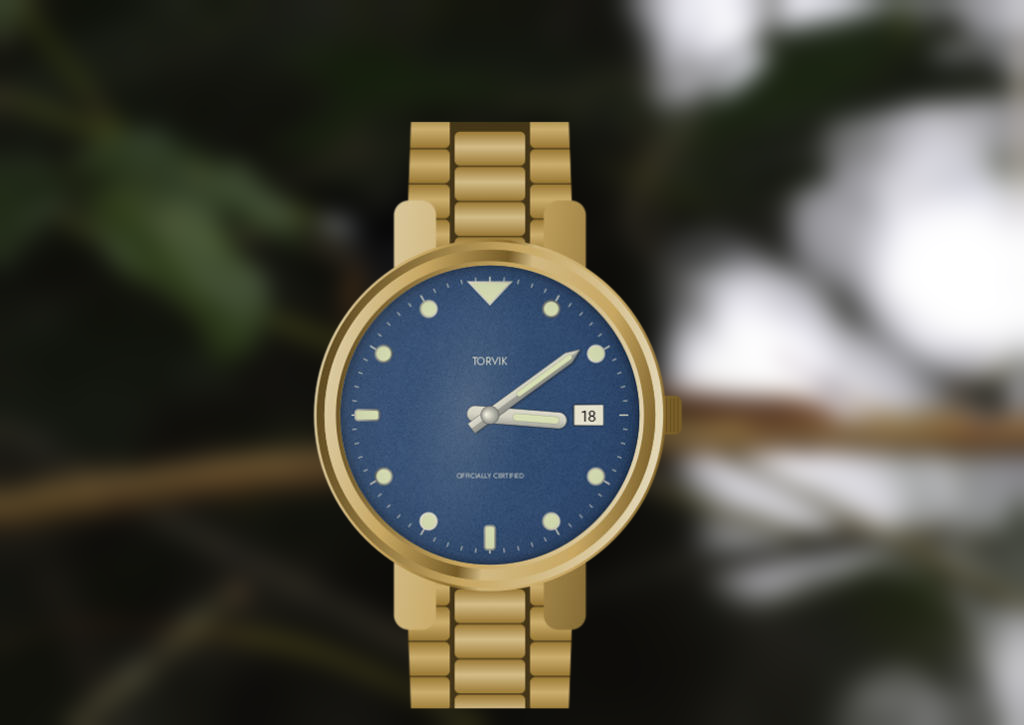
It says 3:09
